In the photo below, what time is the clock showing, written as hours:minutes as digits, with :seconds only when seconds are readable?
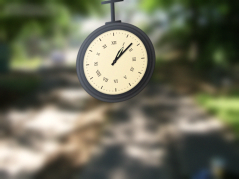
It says 1:08
